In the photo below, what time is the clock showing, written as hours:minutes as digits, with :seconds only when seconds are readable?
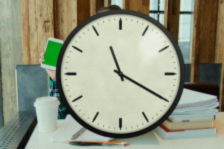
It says 11:20
